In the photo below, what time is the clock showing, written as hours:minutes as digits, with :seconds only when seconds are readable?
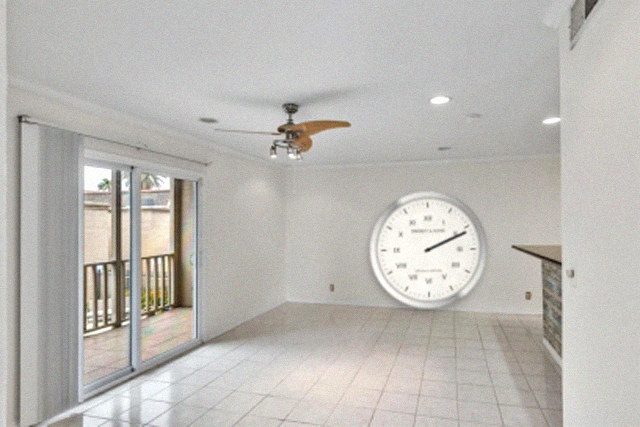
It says 2:11
